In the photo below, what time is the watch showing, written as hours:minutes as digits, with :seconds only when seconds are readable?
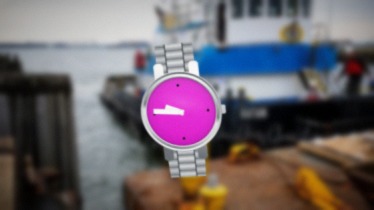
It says 9:46
